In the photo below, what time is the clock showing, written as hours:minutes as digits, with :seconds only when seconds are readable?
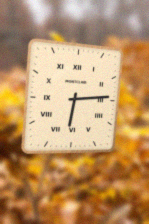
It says 6:14
